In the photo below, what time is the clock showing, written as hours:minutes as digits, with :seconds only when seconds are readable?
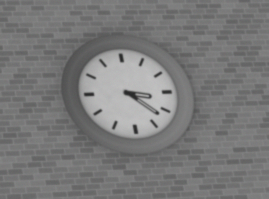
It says 3:22
